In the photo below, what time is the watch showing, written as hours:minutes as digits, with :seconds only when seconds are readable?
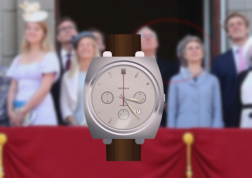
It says 3:24
